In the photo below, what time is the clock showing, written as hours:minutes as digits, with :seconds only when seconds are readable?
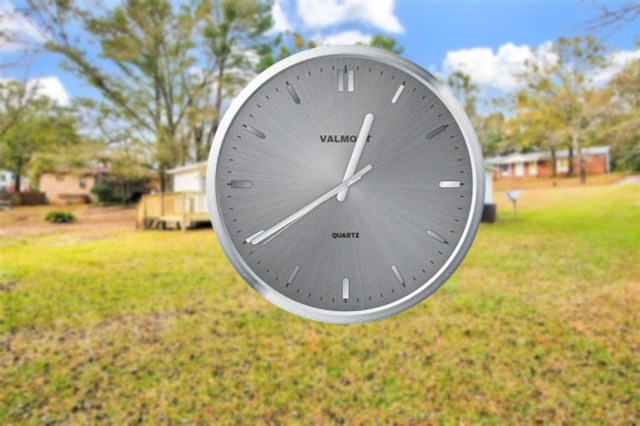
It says 12:39:39
